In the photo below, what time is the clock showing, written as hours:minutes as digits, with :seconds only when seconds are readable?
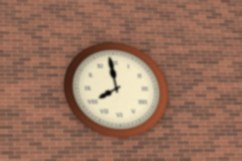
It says 7:59
